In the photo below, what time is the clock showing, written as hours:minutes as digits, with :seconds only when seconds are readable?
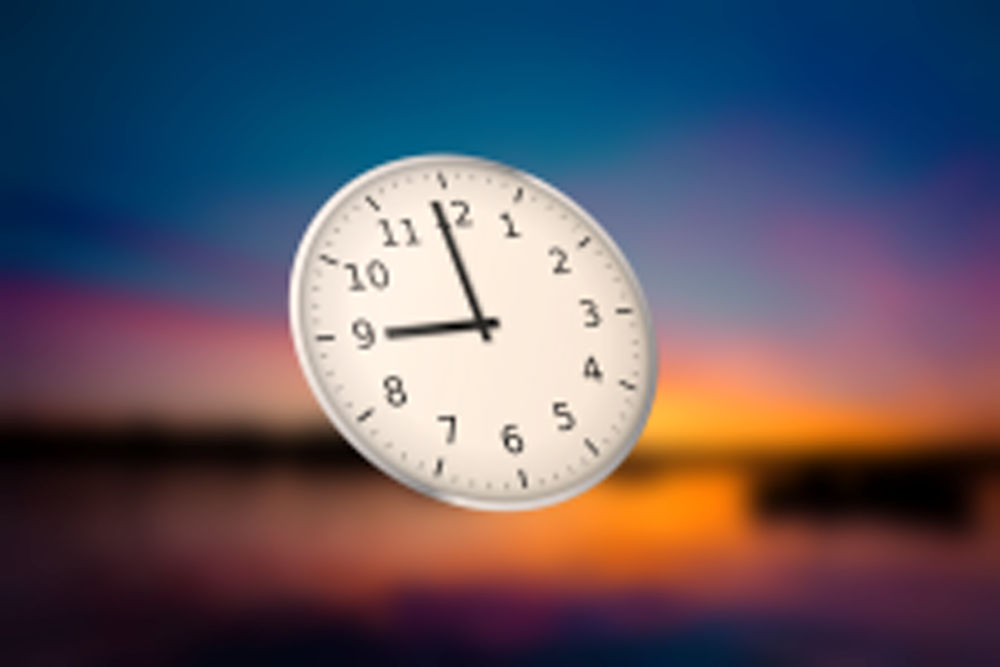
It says 8:59
